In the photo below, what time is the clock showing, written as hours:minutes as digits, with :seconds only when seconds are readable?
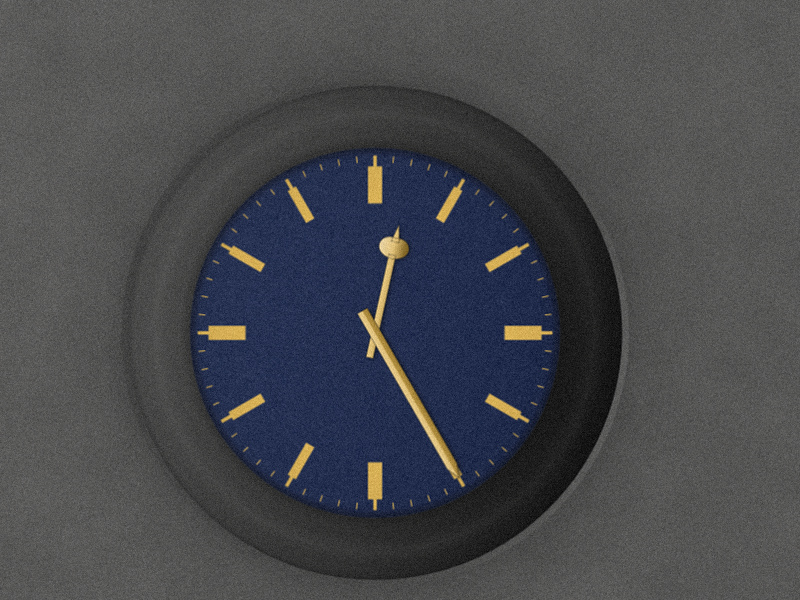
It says 12:25
